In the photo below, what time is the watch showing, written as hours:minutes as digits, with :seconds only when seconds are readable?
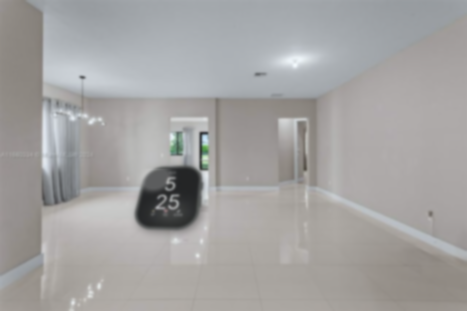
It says 5:25
